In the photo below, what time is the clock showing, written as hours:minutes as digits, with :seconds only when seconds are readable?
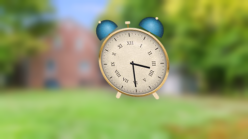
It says 3:30
